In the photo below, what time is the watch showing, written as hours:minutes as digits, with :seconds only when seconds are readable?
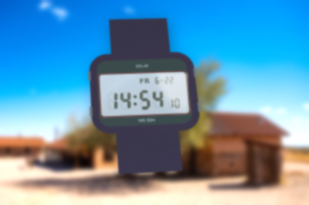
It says 14:54:10
